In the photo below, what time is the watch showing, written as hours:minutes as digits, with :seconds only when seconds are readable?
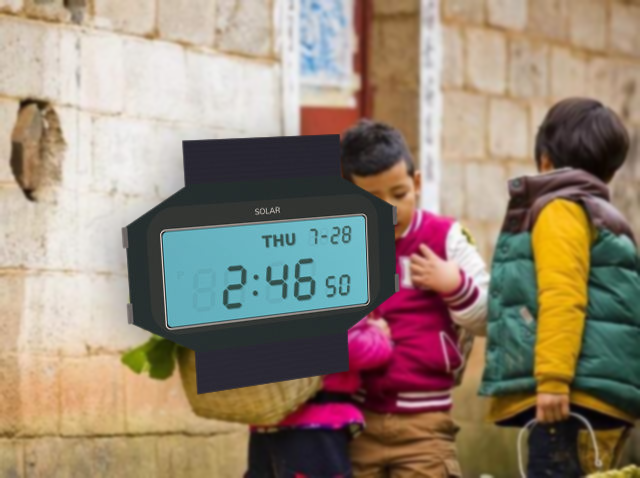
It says 2:46:50
